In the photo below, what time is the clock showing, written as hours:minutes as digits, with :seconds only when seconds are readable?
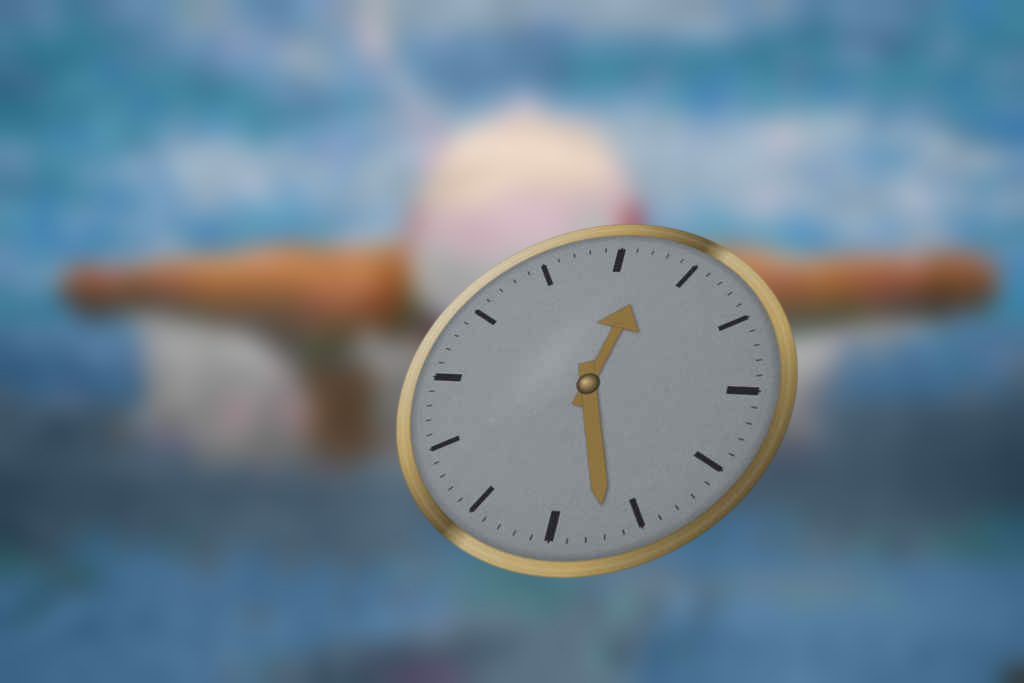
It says 12:27
